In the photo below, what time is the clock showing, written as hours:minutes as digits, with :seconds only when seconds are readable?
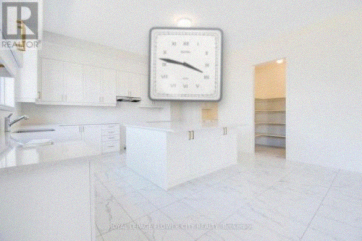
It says 3:47
